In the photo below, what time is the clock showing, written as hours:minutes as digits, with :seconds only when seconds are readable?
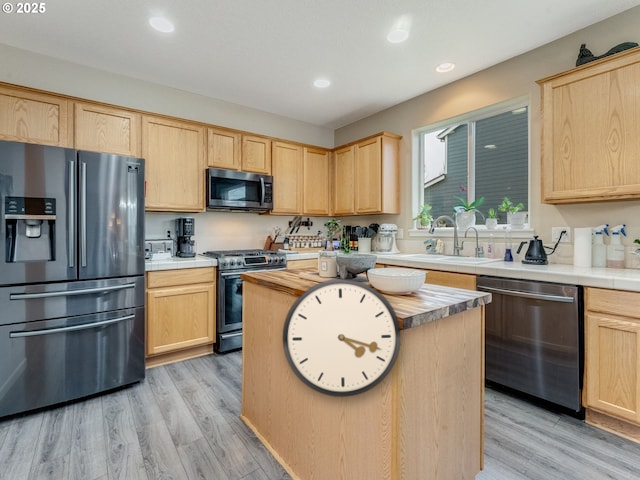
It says 4:18
